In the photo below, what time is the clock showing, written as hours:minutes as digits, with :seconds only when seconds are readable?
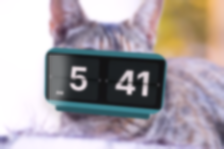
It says 5:41
